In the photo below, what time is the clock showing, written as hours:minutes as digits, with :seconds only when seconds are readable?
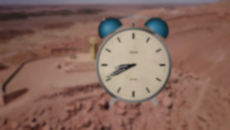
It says 8:41
